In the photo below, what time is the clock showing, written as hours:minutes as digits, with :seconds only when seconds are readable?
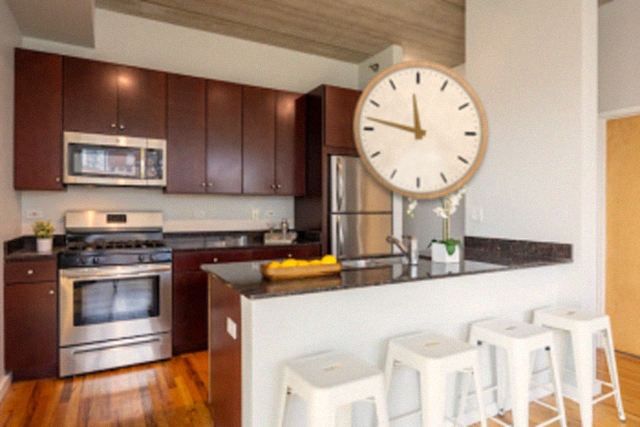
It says 11:47
